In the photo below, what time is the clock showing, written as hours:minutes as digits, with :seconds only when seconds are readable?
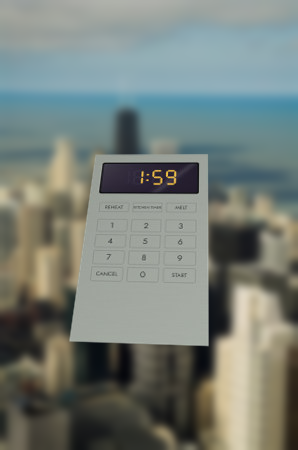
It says 1:59
